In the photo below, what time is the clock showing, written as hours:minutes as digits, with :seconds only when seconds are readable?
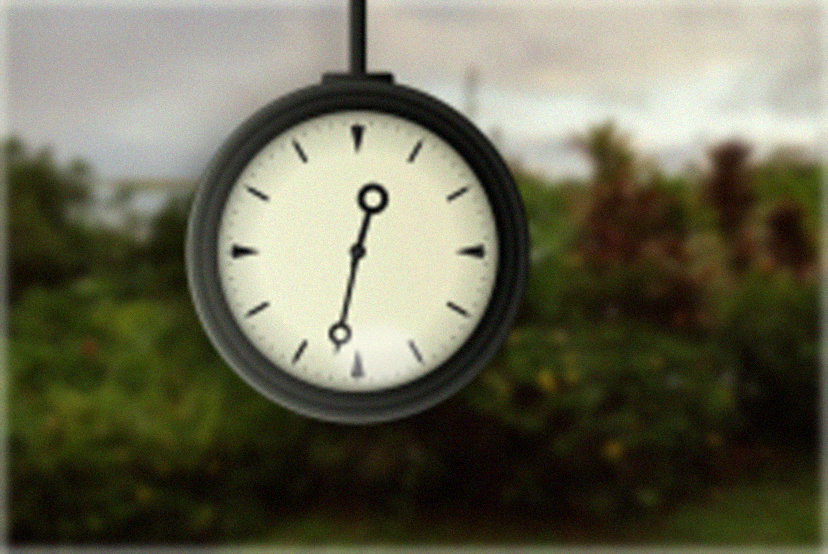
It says 12:32
